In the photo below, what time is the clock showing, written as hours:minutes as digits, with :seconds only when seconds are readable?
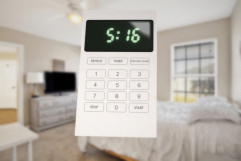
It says 5:16
